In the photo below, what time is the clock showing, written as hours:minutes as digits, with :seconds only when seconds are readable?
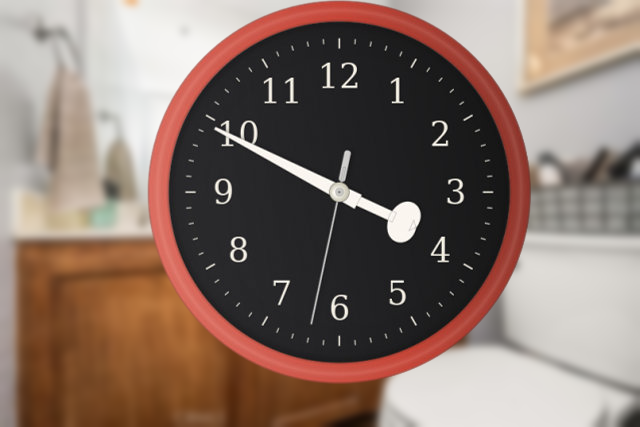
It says 3:49:32
